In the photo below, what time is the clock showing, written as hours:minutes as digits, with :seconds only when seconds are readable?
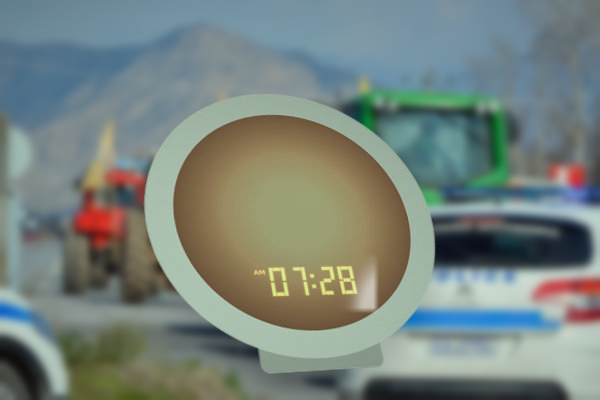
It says 7:28
